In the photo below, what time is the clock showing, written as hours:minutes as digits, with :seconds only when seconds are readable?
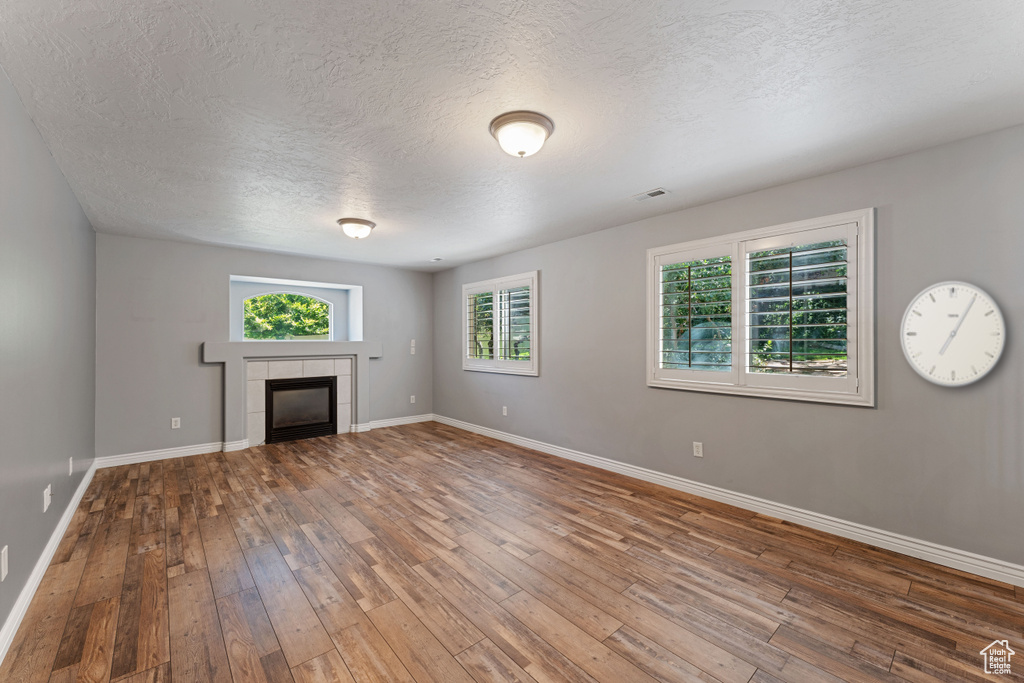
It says 7:05
